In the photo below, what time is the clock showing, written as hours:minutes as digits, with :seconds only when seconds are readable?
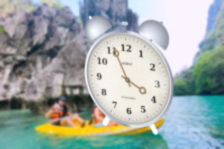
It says 3:56
